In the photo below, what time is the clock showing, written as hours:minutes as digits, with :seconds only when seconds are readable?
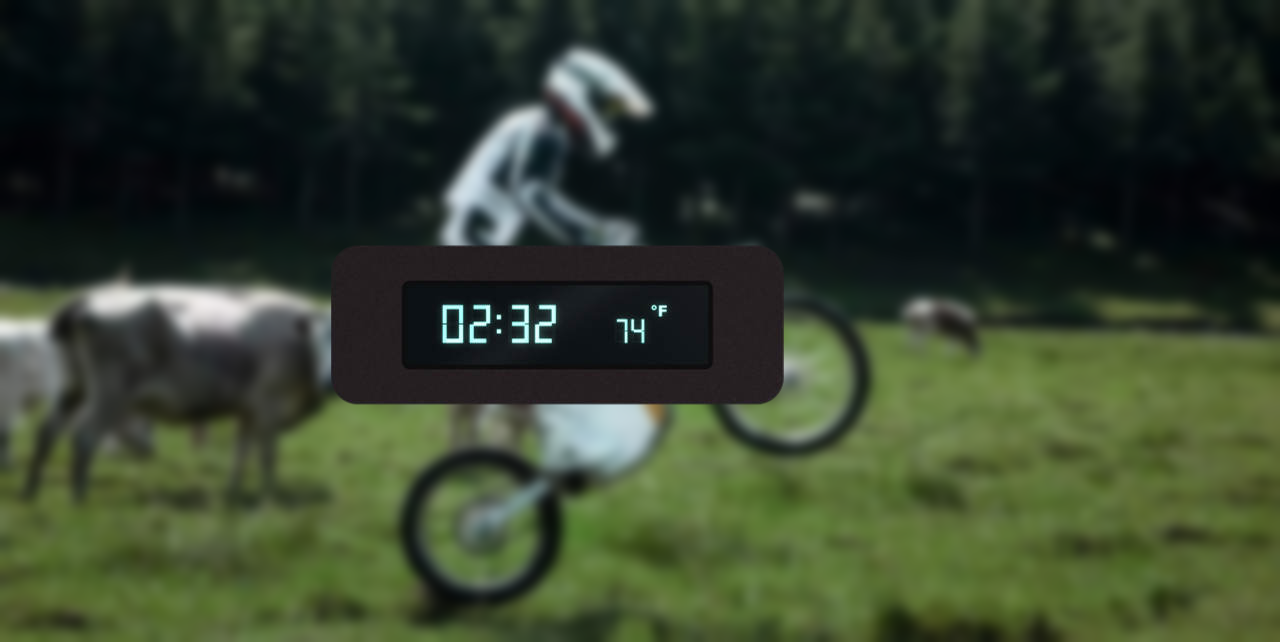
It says 2:32
